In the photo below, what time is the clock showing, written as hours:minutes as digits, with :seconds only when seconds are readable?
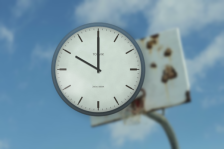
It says 10:00
